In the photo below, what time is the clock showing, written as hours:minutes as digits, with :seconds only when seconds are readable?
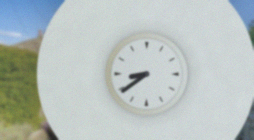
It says 8:39
